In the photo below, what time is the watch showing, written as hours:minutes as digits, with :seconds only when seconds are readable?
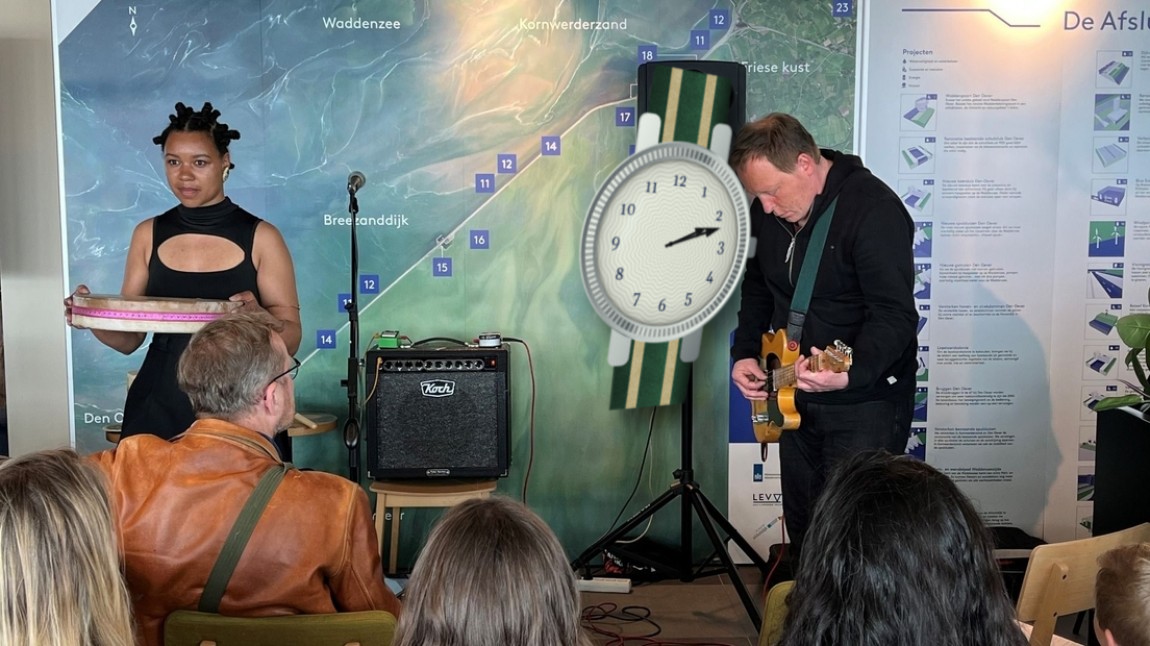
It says 2:12
